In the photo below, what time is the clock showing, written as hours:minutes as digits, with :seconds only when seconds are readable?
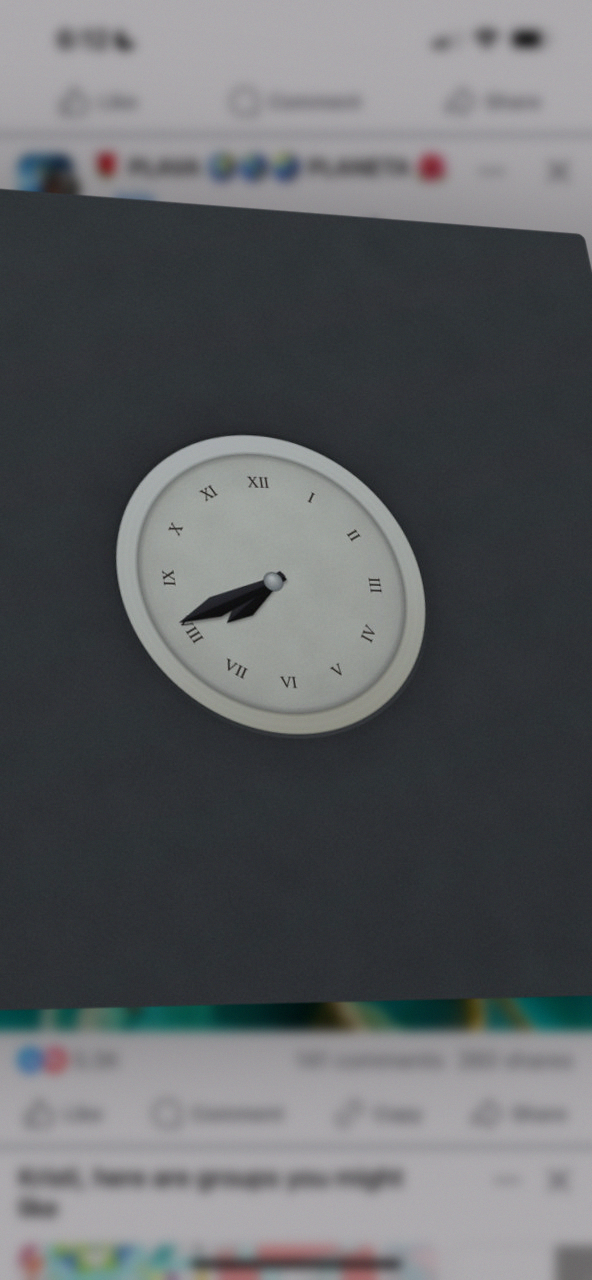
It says 7:41
